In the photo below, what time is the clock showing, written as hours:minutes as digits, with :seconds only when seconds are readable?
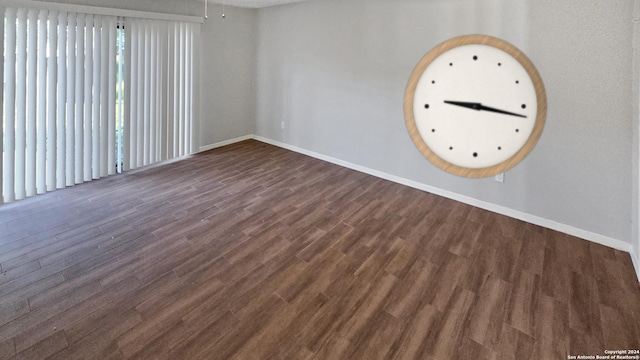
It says 9:17
